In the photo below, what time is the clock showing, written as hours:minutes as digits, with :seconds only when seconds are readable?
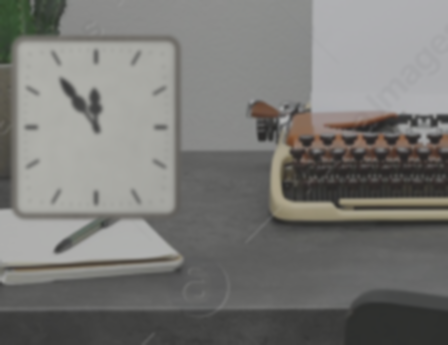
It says 11:54
